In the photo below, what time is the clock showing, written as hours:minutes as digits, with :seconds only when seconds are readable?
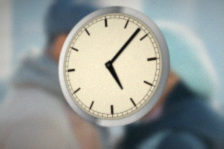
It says 5:08
